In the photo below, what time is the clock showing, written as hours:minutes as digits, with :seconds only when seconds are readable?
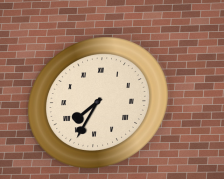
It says 7:34
